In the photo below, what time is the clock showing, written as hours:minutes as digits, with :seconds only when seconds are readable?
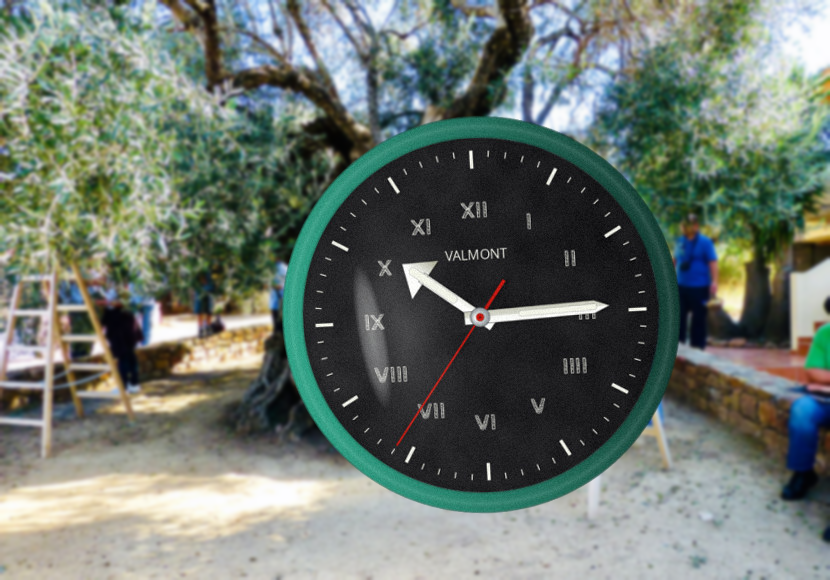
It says 10:14:36
